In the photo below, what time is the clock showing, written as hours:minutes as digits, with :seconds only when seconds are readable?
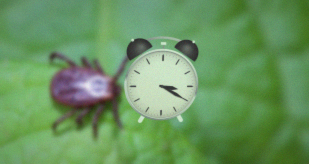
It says 3:20
